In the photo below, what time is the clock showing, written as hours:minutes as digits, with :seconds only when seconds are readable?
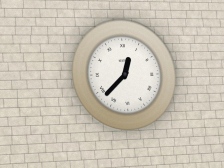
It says 12:38
